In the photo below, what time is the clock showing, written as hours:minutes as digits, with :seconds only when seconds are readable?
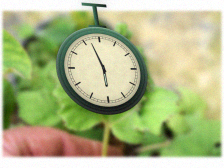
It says 5:57
